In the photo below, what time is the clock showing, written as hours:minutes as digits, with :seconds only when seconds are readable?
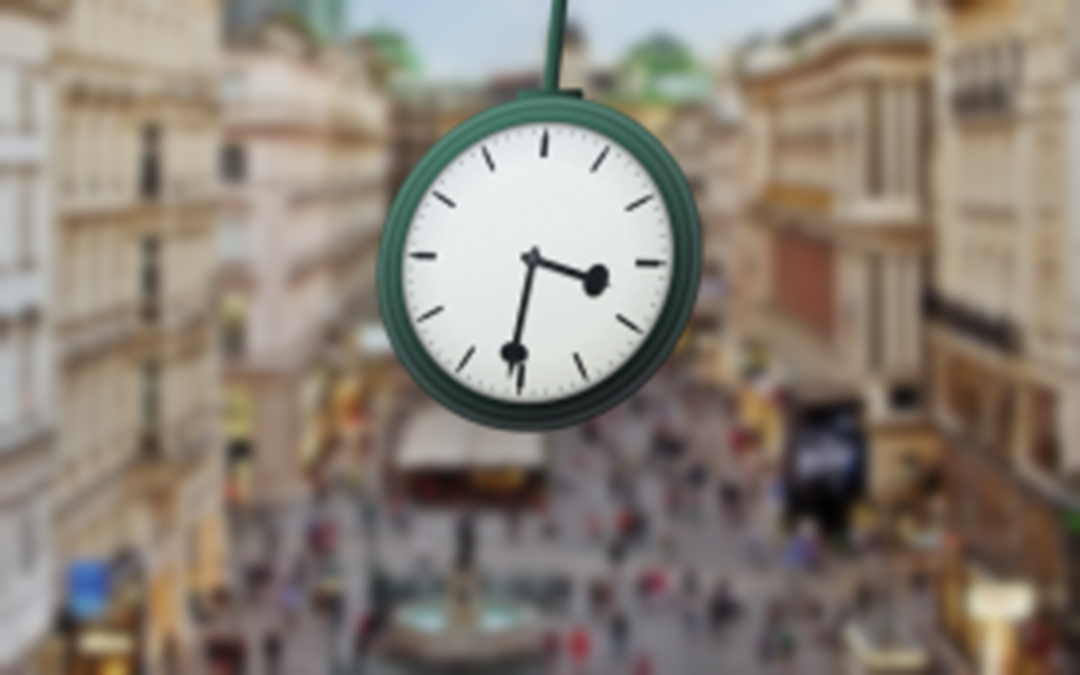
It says 3:31
